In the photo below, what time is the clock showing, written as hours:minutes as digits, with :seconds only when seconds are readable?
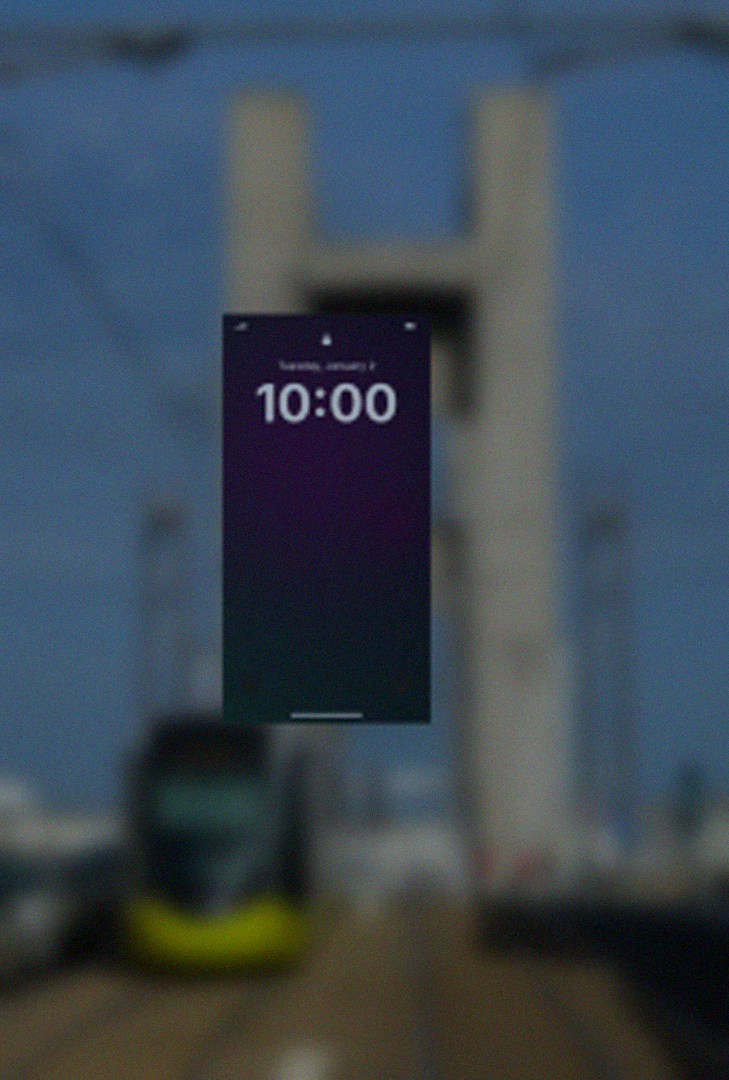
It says 10:00
